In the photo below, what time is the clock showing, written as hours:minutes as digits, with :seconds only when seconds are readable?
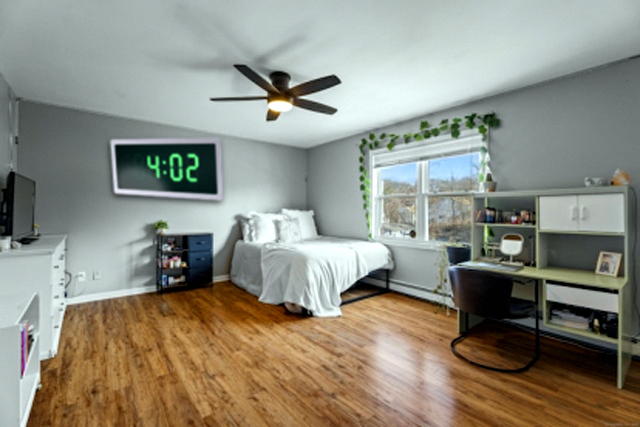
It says 4:02
